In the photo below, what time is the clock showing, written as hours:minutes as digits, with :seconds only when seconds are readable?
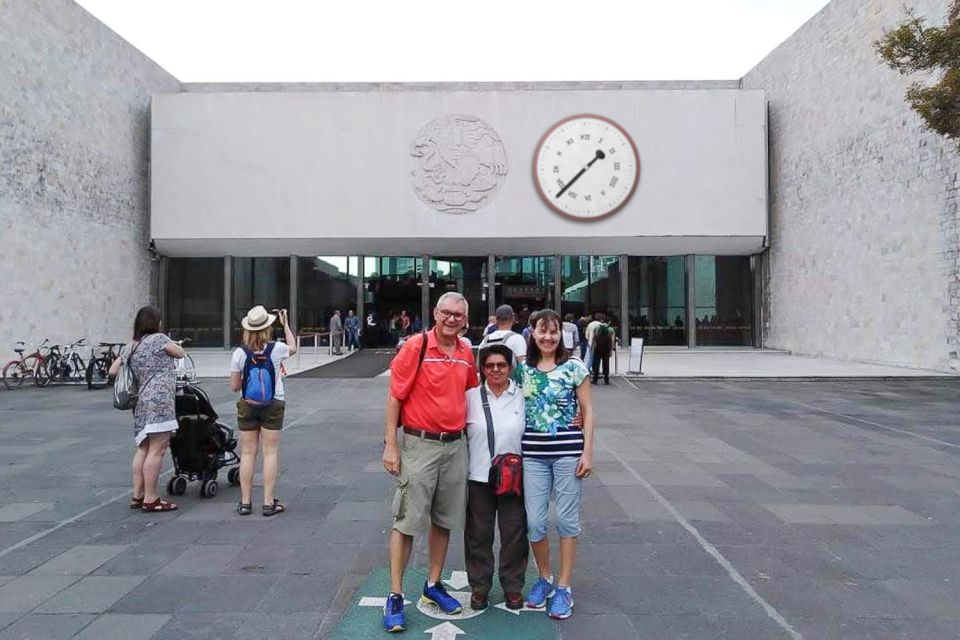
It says 1:38
